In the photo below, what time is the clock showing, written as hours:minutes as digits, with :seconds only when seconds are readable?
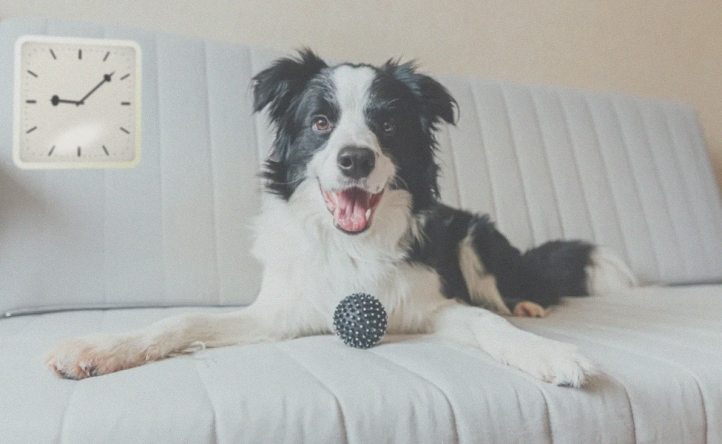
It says 9:08
